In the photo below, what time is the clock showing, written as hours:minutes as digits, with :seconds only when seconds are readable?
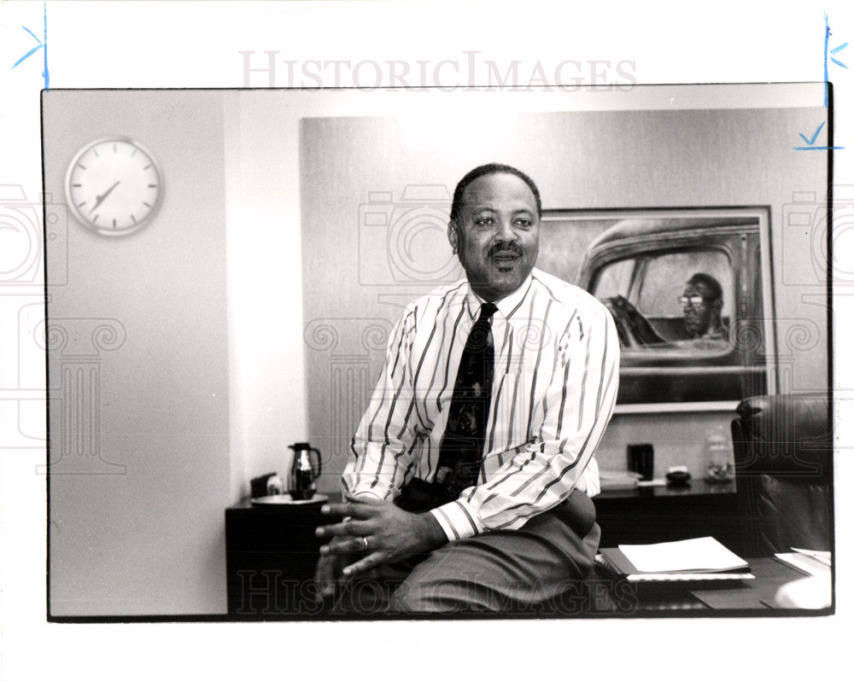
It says 7:37
